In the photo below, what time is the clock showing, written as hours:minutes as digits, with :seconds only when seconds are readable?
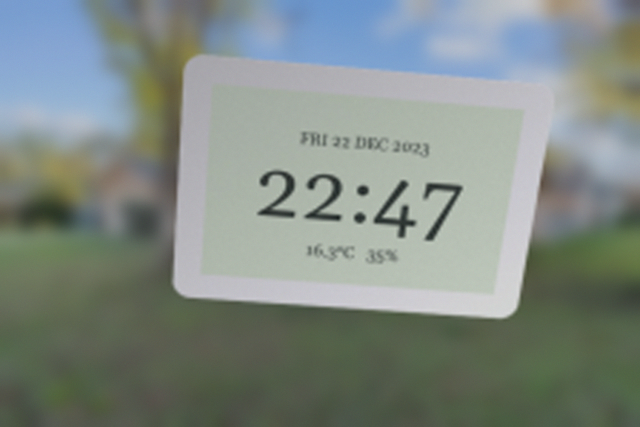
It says 22:47
